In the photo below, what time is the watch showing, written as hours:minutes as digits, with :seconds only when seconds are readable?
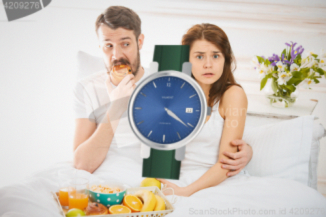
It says 4:21
